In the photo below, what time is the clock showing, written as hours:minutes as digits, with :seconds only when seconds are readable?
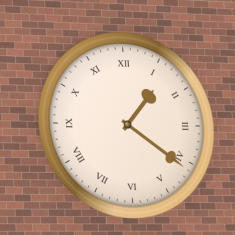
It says 1:21
